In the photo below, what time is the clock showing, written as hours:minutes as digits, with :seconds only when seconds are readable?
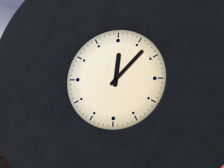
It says 12:07
